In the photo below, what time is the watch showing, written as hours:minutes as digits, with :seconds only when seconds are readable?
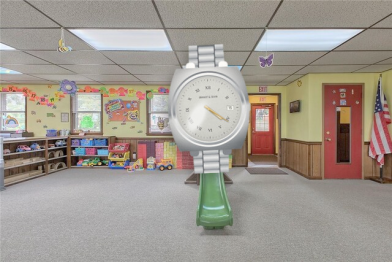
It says 4:21
